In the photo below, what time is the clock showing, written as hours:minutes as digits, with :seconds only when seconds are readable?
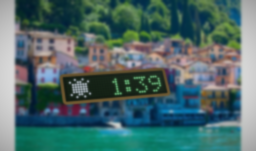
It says 1:39
